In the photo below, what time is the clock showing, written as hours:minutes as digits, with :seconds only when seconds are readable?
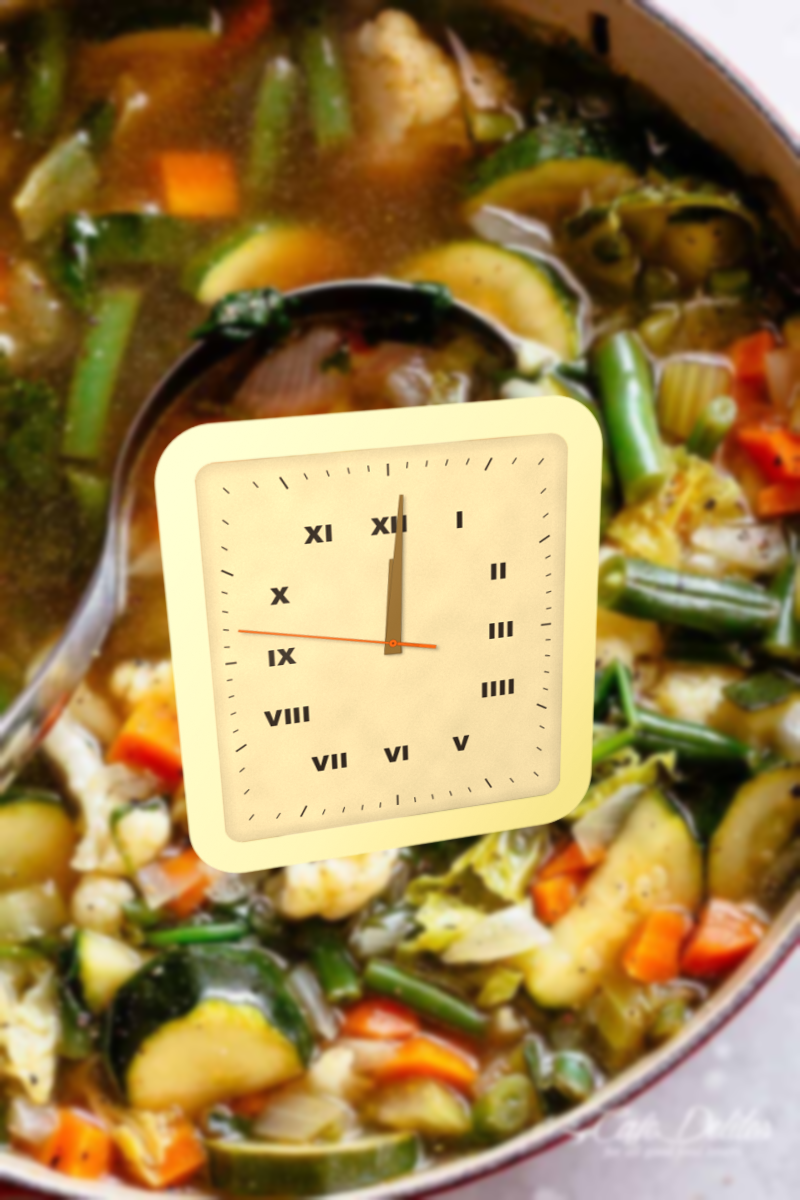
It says 12:00:47
